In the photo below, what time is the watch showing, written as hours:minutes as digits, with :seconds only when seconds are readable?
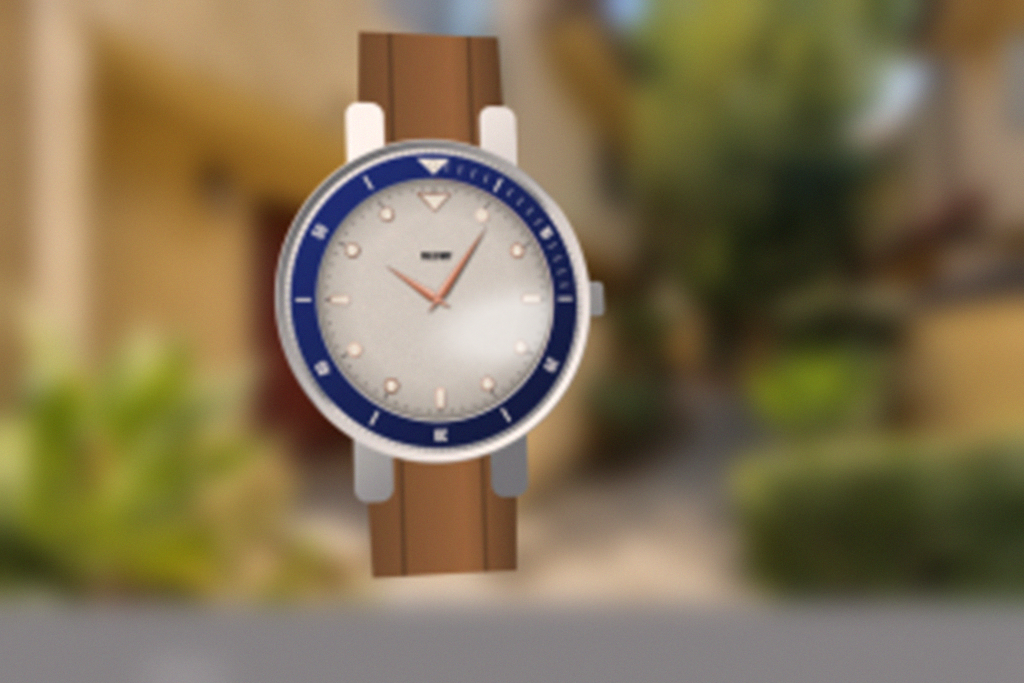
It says 10:06
